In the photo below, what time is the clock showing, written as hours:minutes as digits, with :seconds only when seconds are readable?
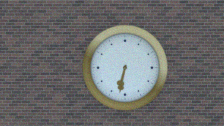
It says 6:32
